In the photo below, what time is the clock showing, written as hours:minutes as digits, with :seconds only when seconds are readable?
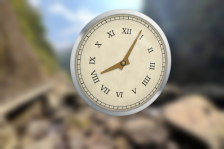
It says 8:04
